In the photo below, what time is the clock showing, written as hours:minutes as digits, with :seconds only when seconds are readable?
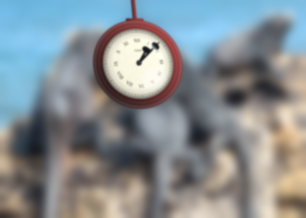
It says 1:08
